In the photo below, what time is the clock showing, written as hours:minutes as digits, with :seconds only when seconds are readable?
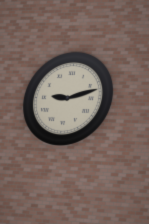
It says 9:12
